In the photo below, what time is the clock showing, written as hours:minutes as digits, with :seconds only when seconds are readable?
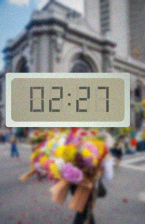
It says 2:27
